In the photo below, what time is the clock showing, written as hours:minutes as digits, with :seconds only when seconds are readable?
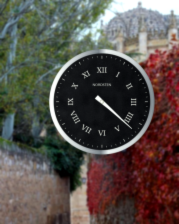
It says 4:22
